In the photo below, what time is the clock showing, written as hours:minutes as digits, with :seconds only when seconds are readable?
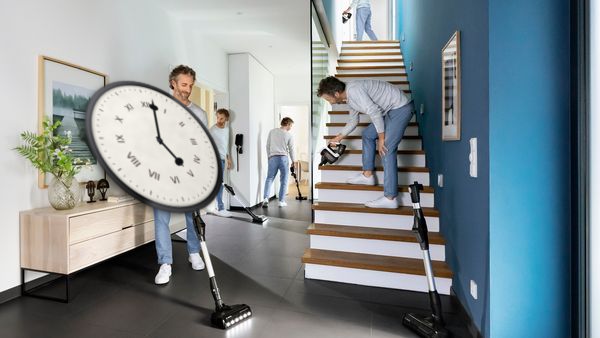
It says 5:02
